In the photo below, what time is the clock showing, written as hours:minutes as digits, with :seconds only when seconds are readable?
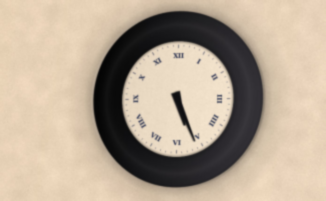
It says 5:26
